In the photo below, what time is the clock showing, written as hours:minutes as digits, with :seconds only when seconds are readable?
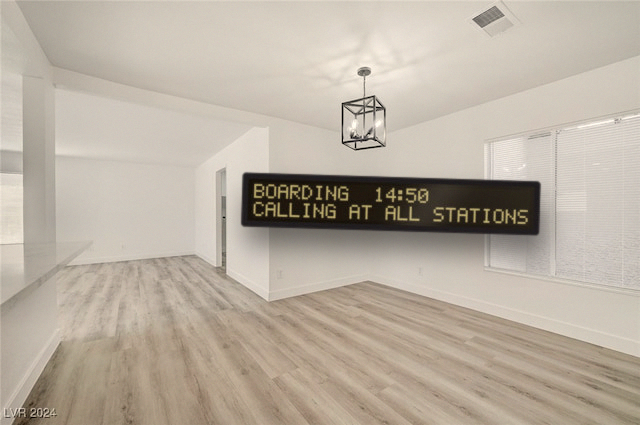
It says 14:50
